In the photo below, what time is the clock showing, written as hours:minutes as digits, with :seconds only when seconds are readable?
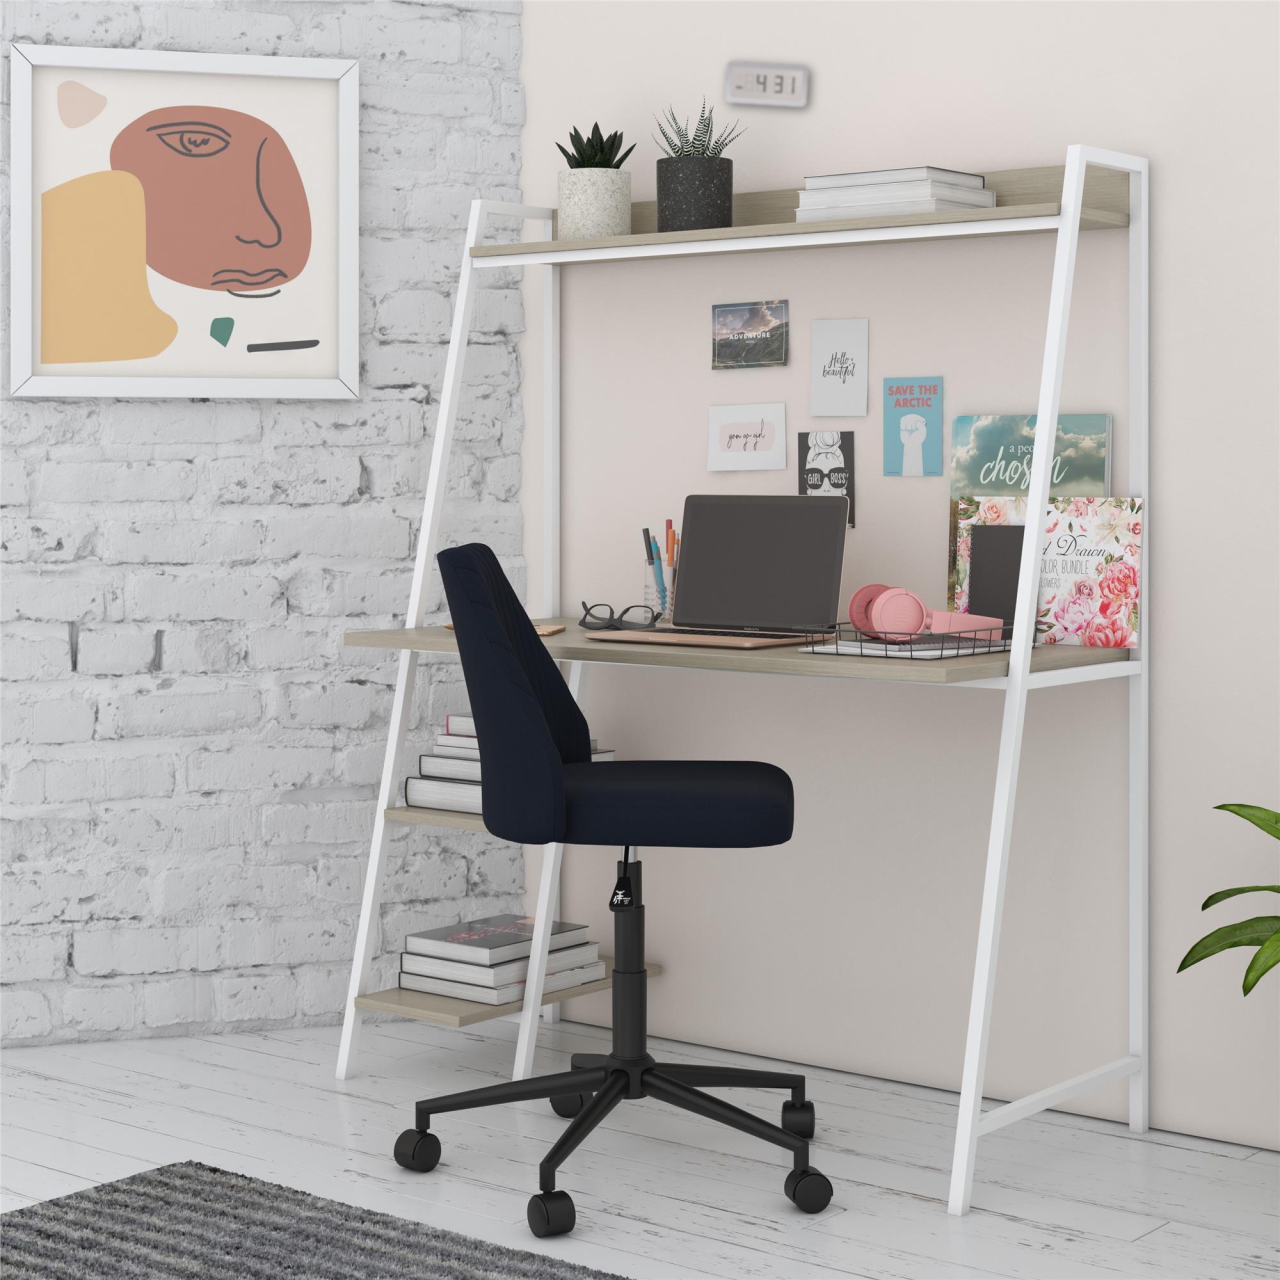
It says 4:31
